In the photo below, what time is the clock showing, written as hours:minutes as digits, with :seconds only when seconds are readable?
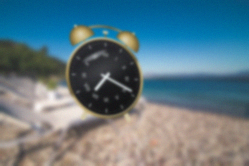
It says 7:19
